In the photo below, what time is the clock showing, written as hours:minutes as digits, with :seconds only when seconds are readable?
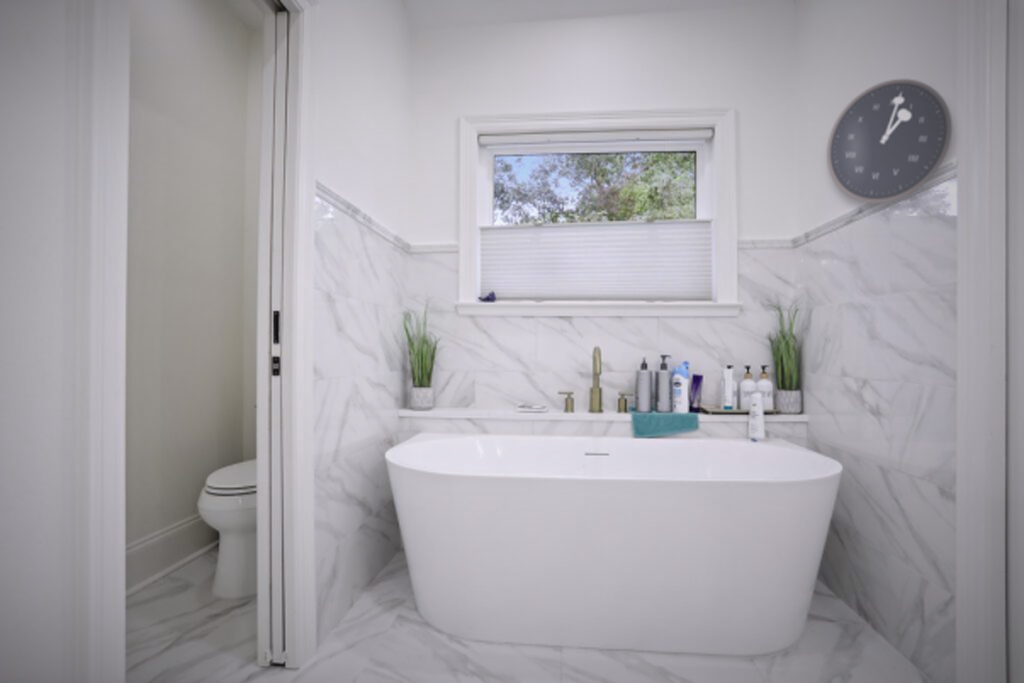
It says 1:01
